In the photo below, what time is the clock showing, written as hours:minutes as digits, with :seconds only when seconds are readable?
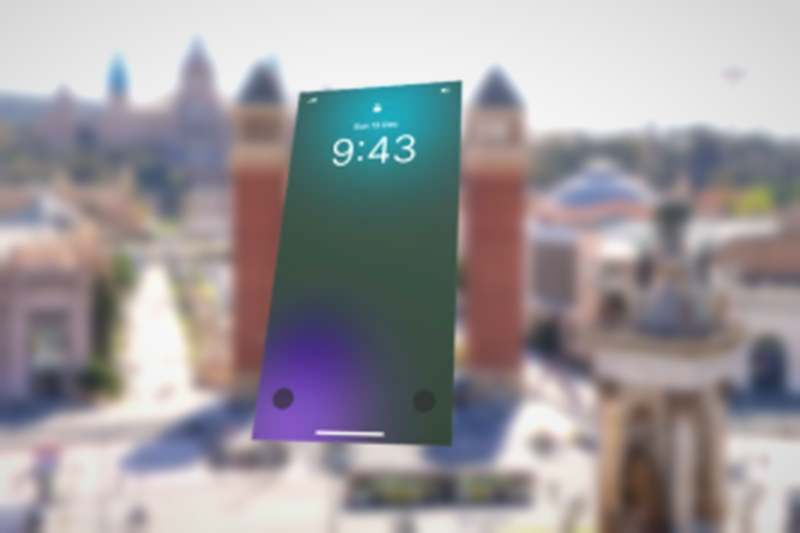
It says 9:43
